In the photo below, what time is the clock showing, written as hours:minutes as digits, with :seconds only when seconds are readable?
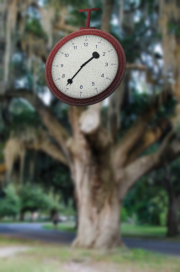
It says 1:36
